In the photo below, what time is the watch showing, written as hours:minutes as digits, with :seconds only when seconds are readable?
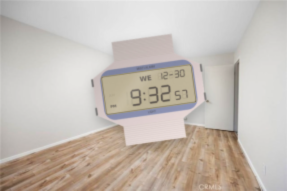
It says 9:32:57
